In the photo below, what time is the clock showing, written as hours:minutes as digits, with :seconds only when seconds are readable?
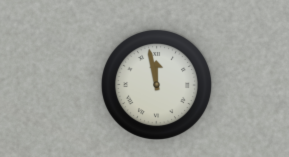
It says 11:58
